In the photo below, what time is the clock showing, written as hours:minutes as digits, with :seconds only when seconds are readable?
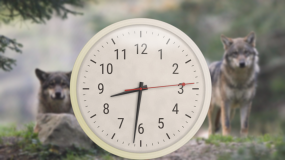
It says 8:31:14
